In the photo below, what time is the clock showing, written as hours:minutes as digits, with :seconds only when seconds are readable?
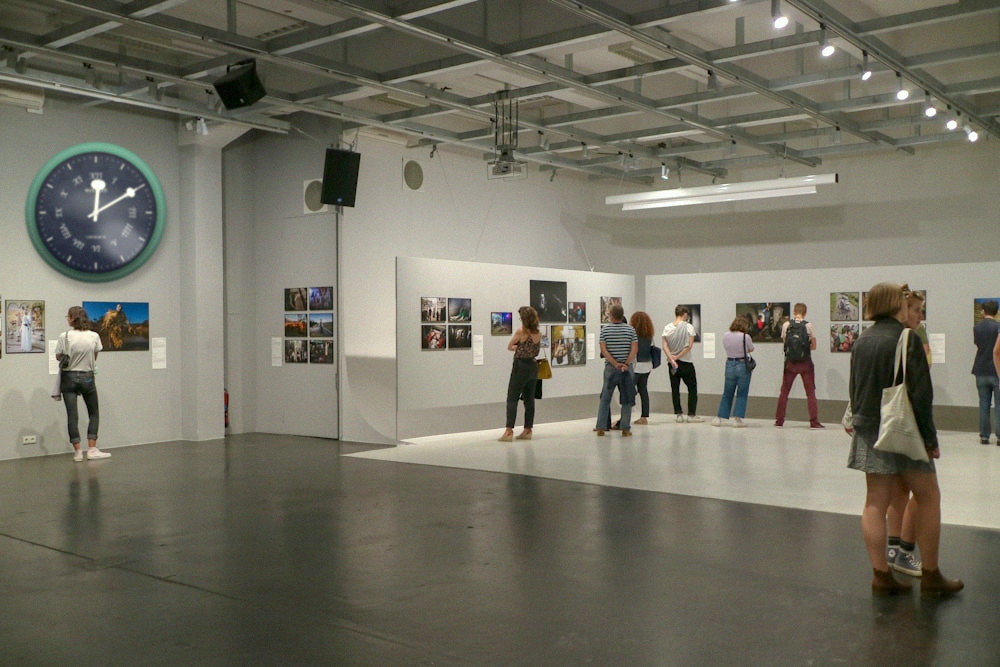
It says 12:10
